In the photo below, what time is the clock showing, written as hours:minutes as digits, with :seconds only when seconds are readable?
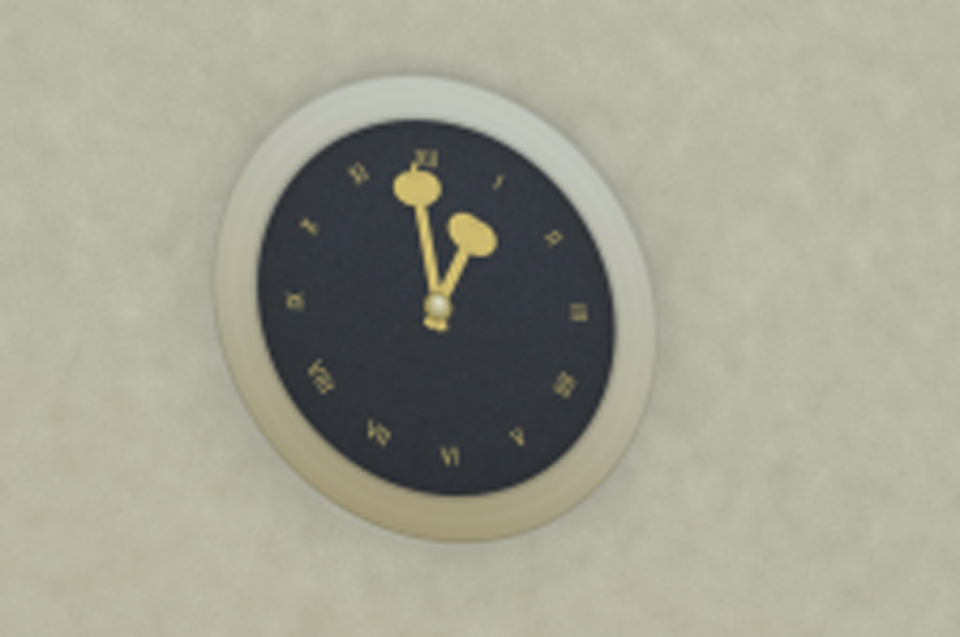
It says 12:59
